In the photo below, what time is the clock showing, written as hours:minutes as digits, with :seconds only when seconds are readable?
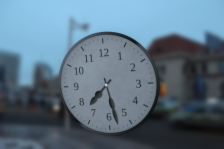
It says 7:28
